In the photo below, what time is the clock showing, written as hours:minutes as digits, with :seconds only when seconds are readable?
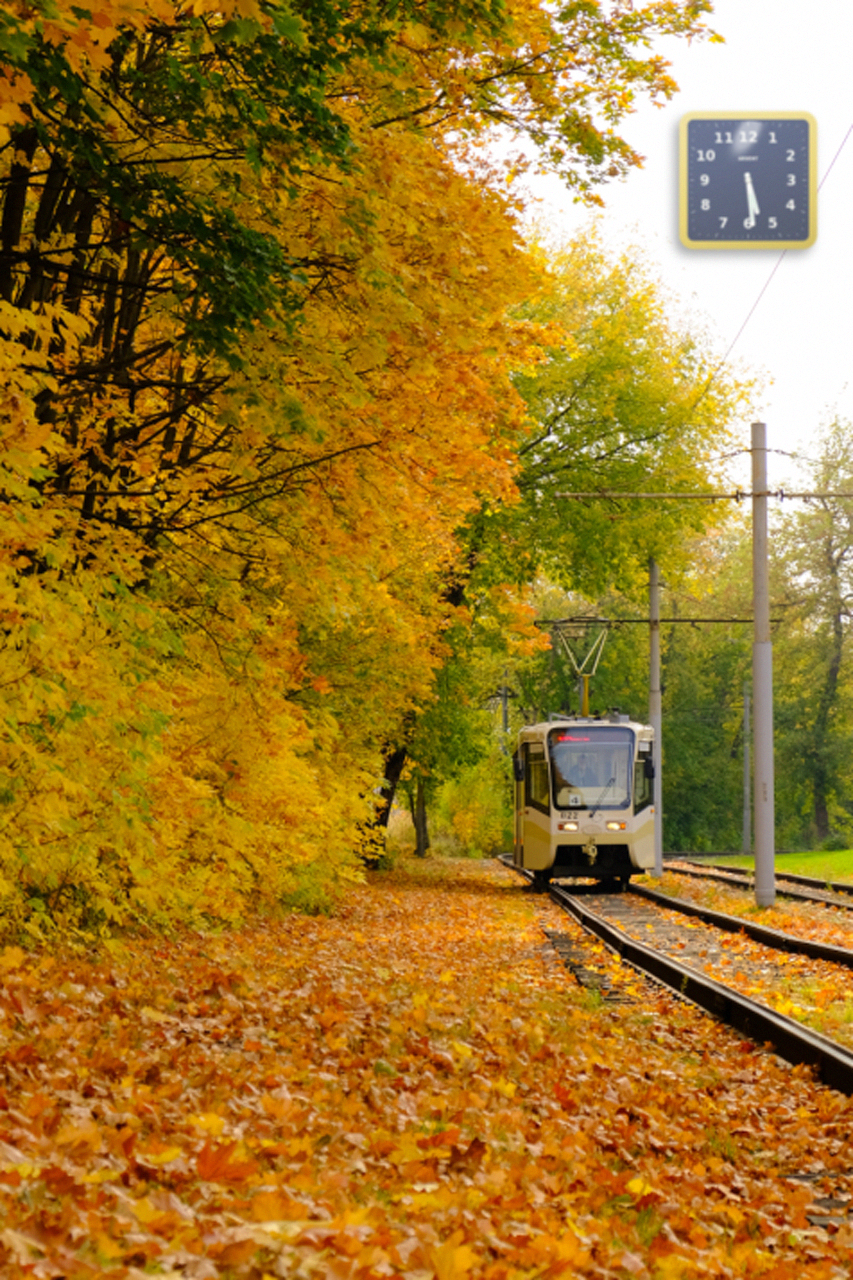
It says 5:29
